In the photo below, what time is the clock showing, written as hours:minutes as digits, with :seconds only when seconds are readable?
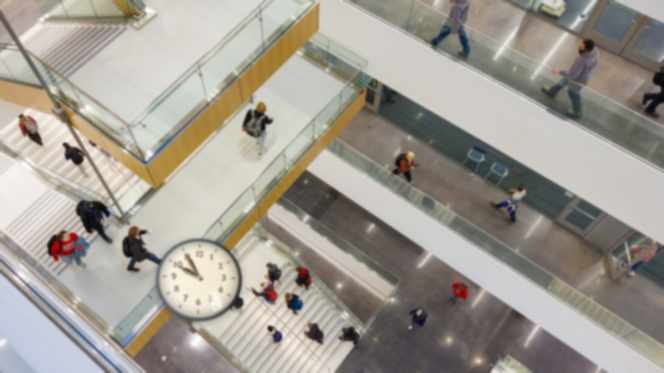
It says 9:55
